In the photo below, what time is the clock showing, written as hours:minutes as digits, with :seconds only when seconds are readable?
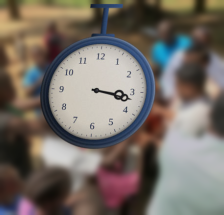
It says 3:17
